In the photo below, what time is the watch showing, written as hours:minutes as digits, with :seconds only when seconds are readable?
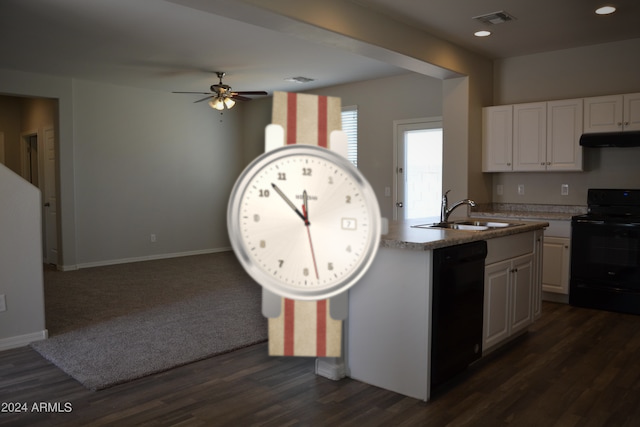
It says 11:52:28
